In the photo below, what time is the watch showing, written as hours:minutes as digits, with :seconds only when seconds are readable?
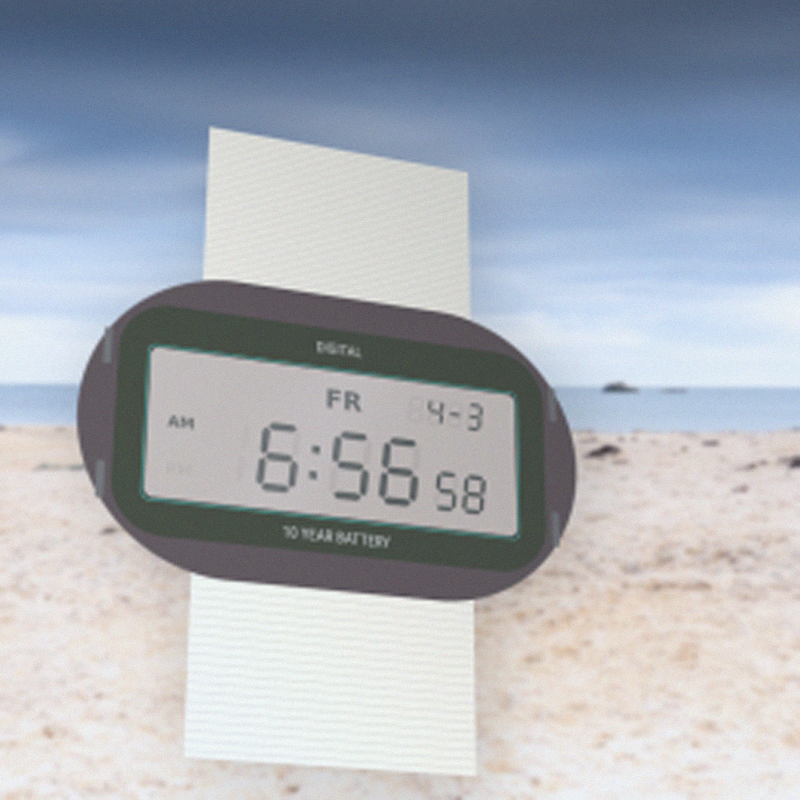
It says 6:56:58
